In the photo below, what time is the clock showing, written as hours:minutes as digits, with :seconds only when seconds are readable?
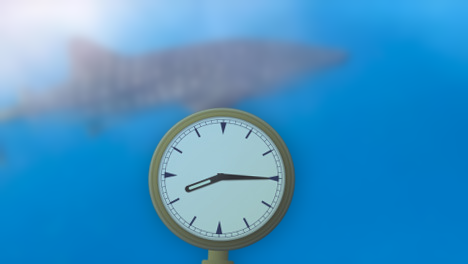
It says 8:15
